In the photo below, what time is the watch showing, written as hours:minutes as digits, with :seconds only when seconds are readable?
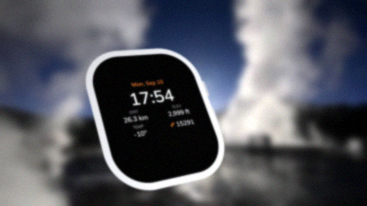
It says 17:54
